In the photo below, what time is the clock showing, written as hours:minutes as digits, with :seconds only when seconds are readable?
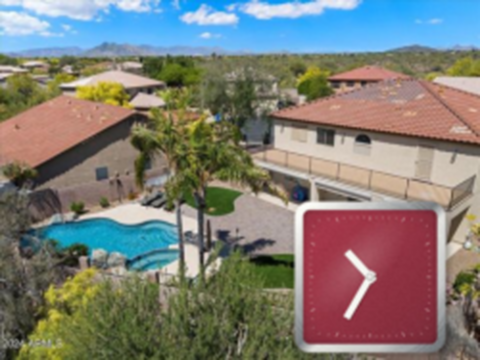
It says 10:35
